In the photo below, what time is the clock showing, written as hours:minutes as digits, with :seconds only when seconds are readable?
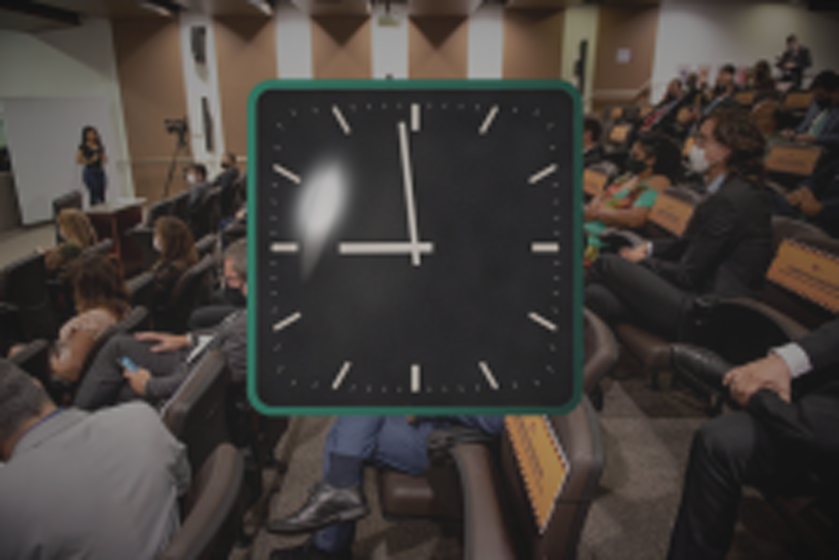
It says 8:59
